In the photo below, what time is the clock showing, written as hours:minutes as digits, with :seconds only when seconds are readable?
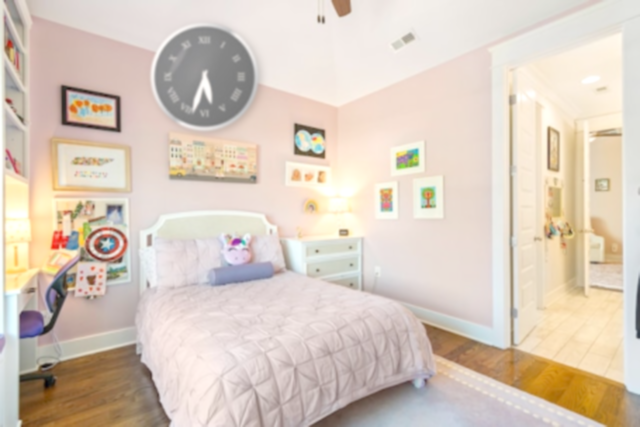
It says 5:33
